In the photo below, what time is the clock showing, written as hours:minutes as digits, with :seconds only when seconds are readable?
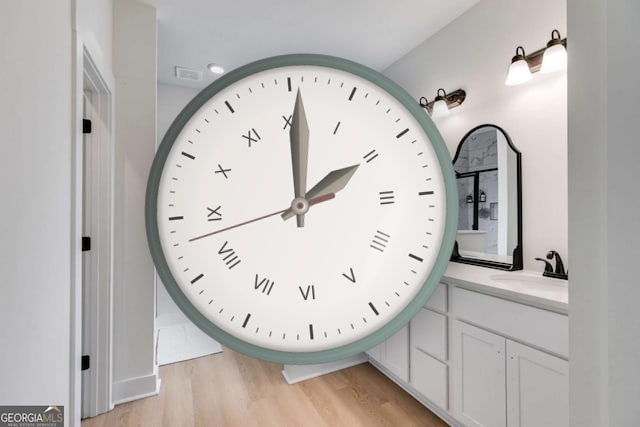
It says 2:00:43
